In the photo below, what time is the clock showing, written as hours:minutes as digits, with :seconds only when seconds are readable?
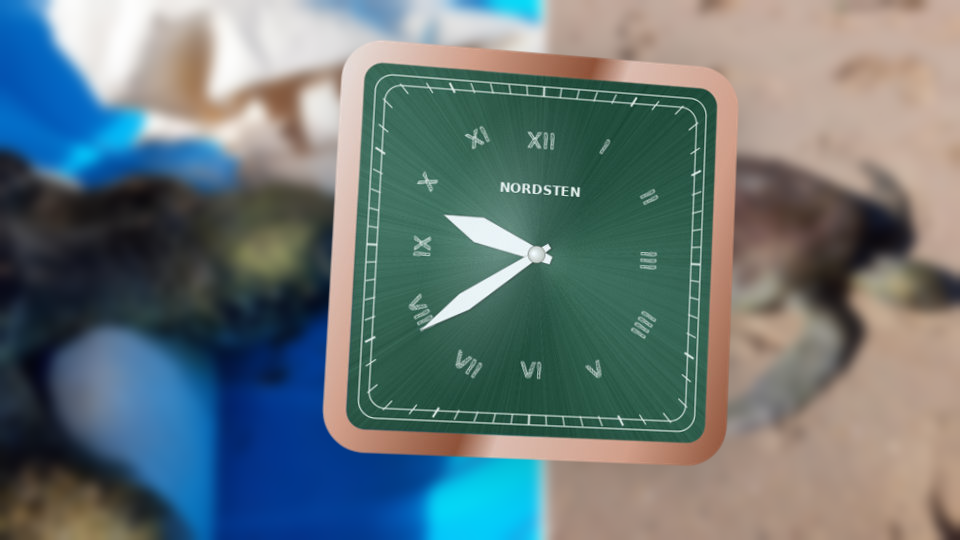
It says 9:39
